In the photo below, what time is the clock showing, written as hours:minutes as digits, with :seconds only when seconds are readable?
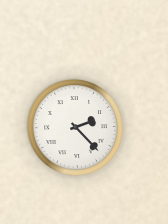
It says 2:23
